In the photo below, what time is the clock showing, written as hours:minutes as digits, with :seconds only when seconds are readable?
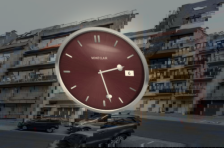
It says 2:28
